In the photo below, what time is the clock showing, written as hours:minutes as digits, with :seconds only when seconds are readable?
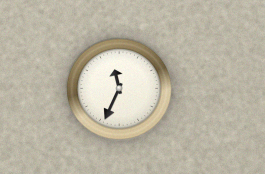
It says 11:34
